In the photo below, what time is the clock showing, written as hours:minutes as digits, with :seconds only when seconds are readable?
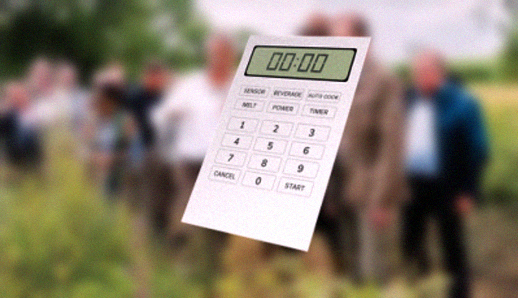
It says 0:00
